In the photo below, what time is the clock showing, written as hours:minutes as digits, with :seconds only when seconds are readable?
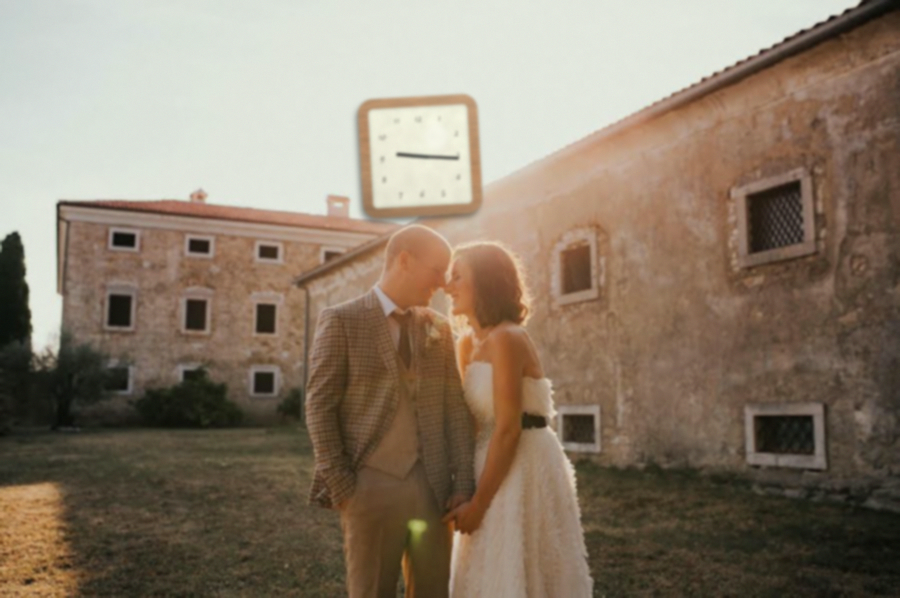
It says 9:16
